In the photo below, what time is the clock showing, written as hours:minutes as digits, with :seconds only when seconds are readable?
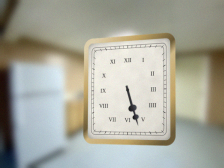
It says 5:27
